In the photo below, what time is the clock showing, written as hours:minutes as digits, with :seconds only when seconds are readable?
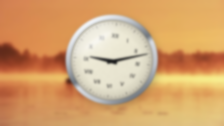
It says 9:12
